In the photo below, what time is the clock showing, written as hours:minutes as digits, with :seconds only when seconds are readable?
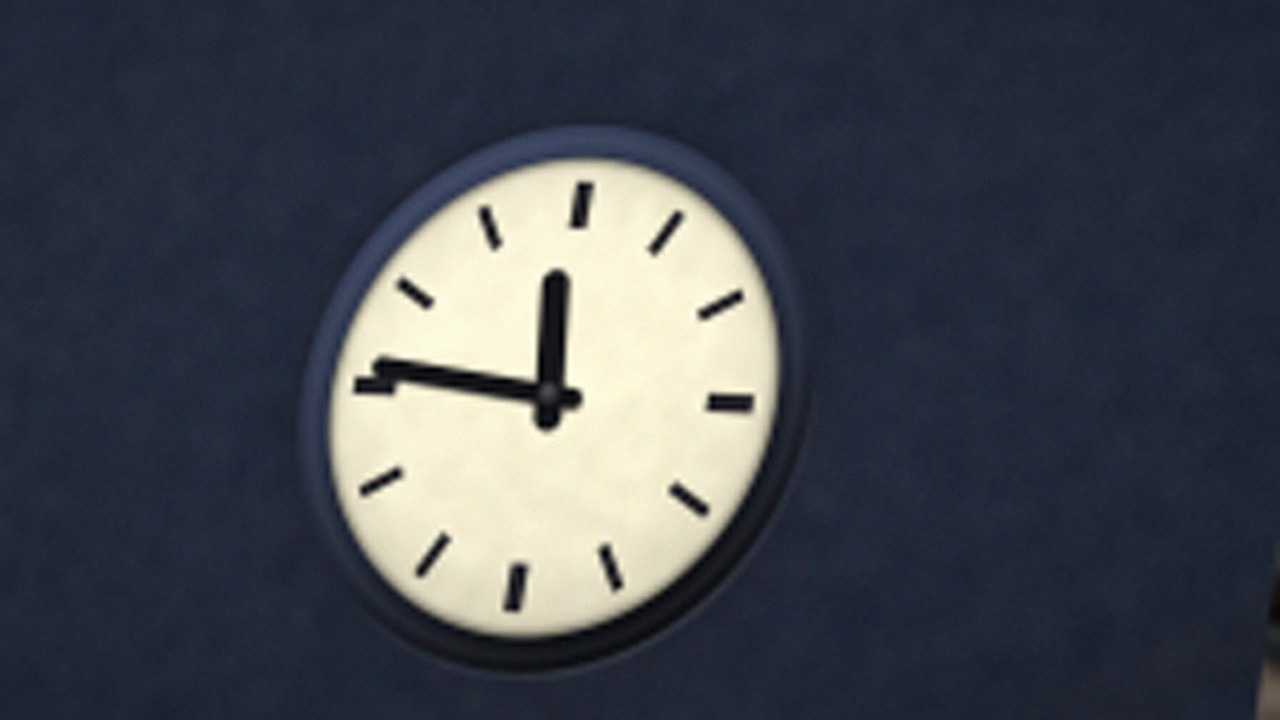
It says 11:46
